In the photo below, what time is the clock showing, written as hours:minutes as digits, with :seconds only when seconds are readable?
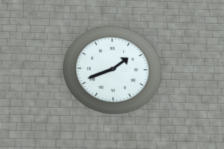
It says 1:41
